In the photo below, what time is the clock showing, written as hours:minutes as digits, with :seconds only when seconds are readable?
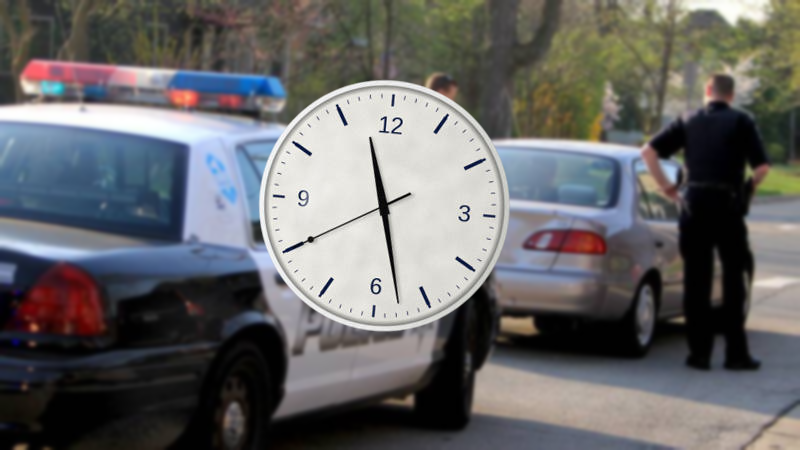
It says 11:27:40
